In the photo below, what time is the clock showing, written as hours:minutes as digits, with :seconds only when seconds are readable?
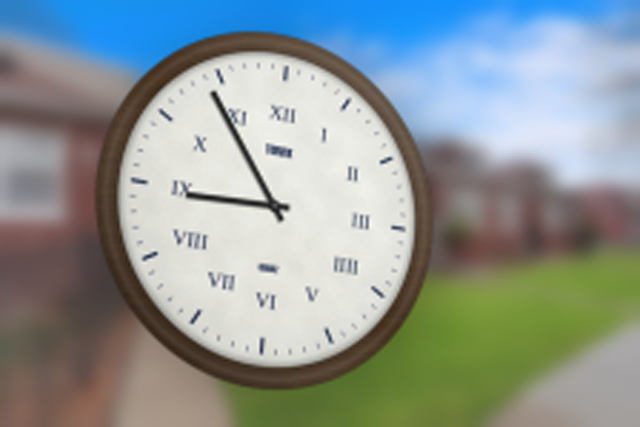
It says 8:54
